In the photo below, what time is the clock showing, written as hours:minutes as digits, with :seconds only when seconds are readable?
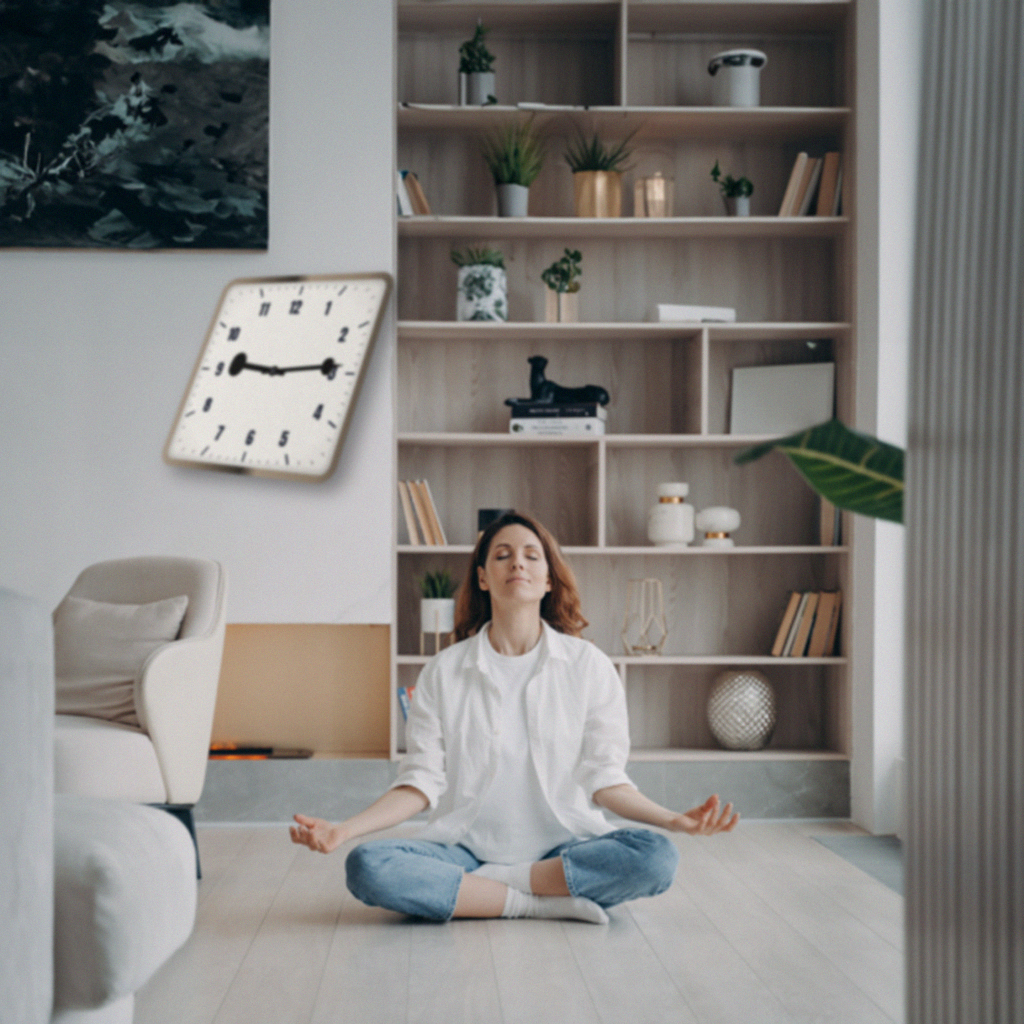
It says 9:14
